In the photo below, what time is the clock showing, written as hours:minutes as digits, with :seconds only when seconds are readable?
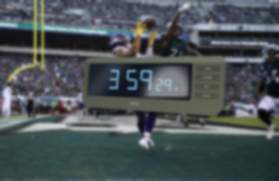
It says 3:59
